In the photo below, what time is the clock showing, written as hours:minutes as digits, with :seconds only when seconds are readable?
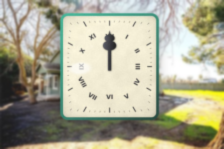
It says 12:00
